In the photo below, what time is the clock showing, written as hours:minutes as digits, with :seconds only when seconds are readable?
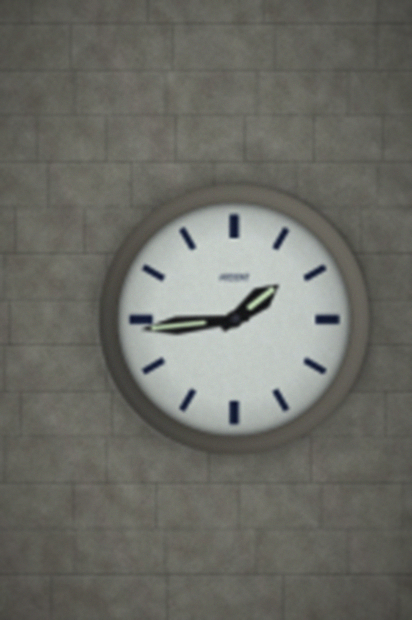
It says 1:44
